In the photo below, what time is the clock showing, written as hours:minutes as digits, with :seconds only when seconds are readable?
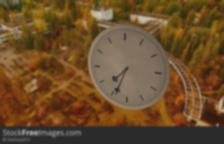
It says 7:34
